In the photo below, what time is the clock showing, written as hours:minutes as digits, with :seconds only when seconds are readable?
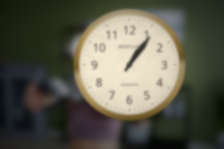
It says 1:06
